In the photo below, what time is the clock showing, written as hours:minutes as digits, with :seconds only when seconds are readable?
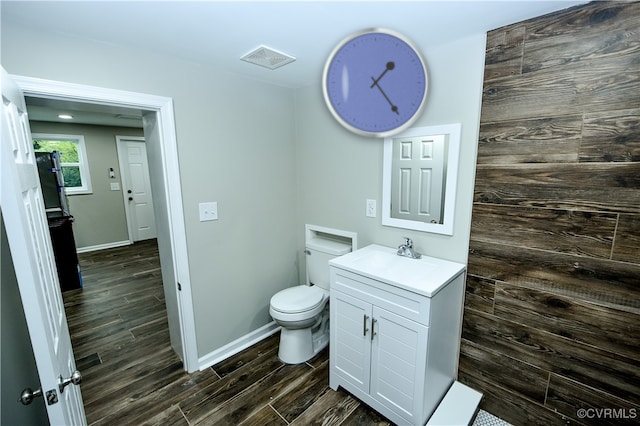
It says 1:24
